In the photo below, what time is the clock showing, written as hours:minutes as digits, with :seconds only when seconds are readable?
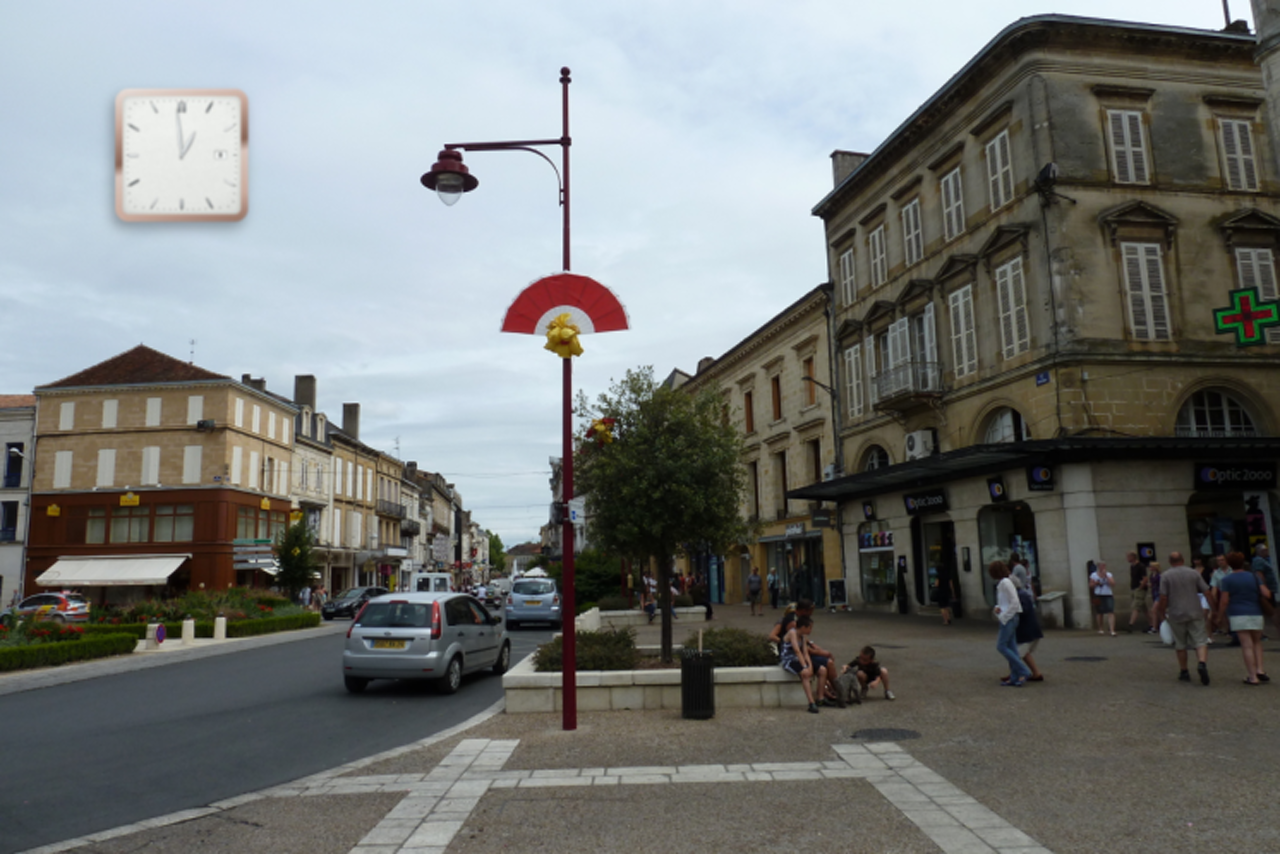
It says 12:59
